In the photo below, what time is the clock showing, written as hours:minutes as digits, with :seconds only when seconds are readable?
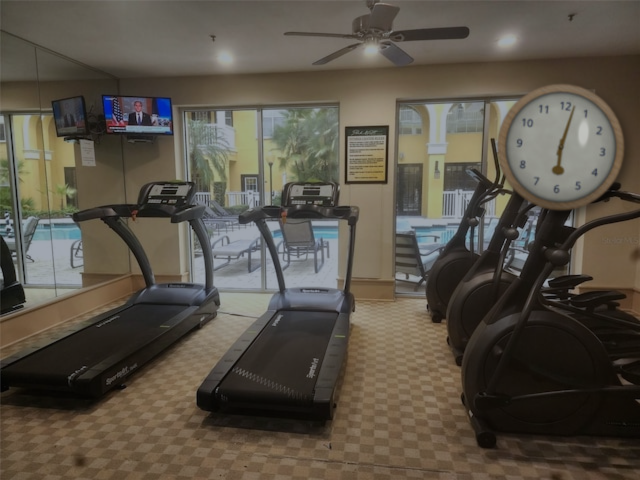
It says 6:02
